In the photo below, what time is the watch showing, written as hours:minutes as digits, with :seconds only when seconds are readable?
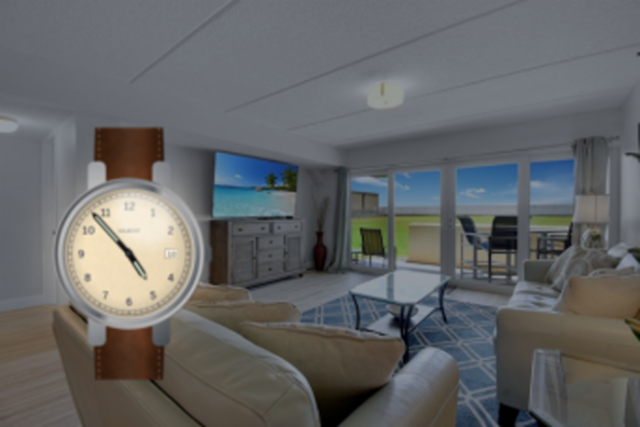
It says 4:53
